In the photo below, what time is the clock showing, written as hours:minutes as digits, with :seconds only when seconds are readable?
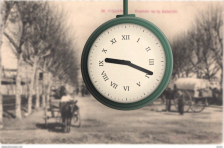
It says 9:19
